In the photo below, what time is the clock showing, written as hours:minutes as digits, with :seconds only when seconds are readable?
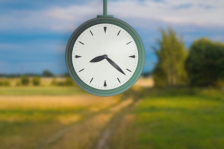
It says 8:22
